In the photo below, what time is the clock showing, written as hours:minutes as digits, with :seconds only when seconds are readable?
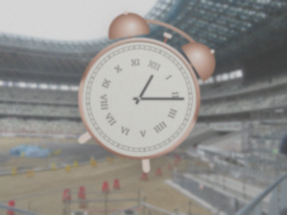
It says 12:11
